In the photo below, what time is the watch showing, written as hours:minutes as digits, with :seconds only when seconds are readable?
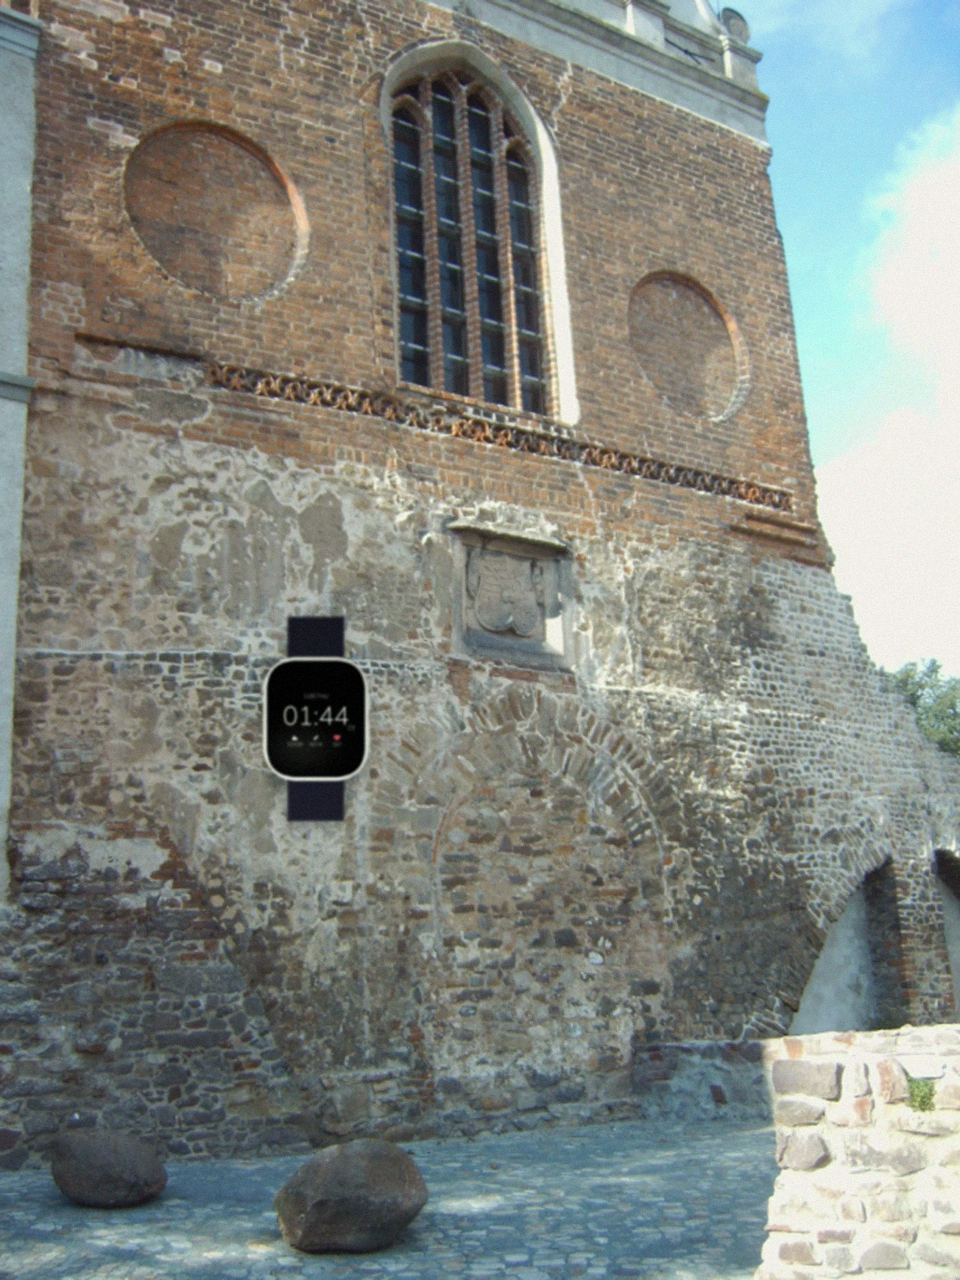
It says 1:44
